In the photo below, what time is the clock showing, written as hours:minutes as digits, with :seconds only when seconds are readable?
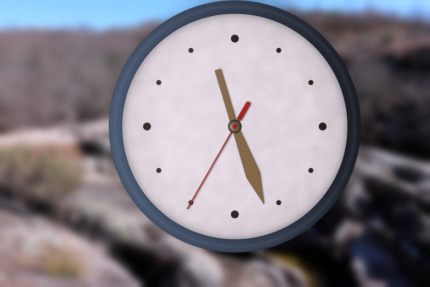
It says 11:26:35
